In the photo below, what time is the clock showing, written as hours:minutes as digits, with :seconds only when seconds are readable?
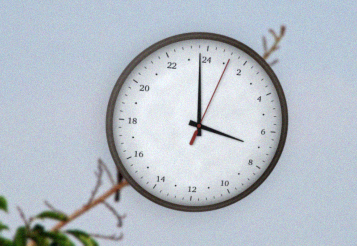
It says 6:59:03
